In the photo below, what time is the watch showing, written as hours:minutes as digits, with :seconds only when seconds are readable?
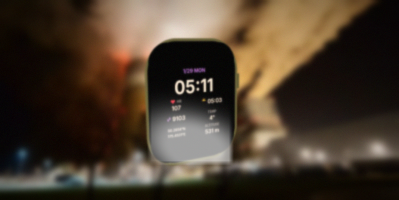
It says 5:11
